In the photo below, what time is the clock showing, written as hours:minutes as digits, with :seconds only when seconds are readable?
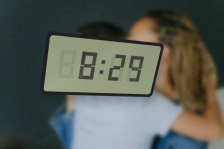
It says 8:29
